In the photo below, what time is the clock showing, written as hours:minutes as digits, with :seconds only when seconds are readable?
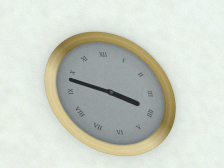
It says 3:48
